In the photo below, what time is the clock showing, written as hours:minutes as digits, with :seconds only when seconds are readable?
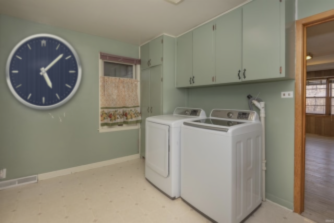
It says 5:08
